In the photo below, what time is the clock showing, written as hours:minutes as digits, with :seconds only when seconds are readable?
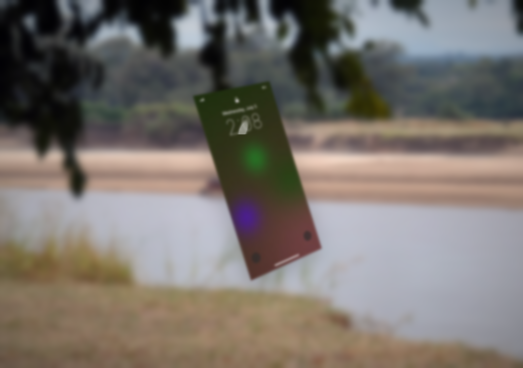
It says 2:08
